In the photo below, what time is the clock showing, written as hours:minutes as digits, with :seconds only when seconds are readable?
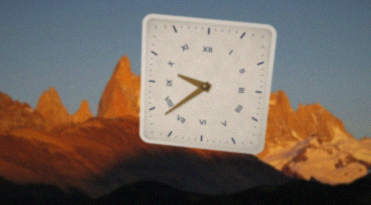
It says 9:38
